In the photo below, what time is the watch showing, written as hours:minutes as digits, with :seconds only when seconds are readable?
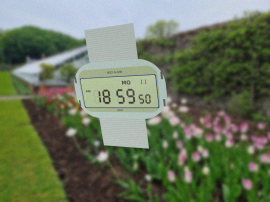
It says 18:59:50
